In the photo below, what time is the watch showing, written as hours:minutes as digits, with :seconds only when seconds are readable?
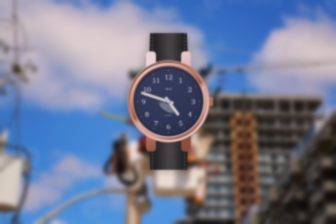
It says 4:48
